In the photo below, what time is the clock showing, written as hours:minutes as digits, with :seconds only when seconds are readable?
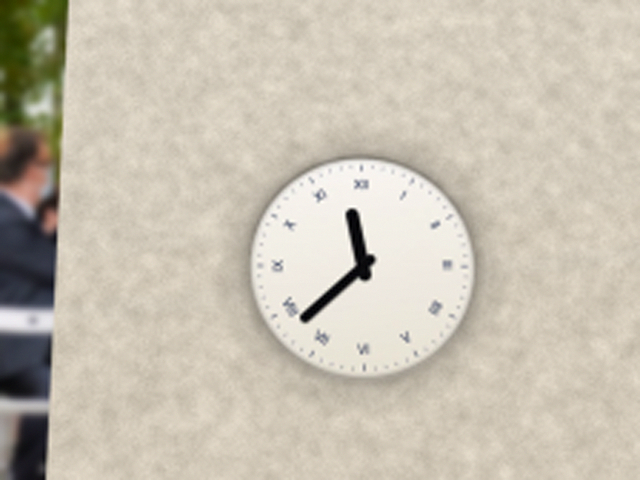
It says 11:38
